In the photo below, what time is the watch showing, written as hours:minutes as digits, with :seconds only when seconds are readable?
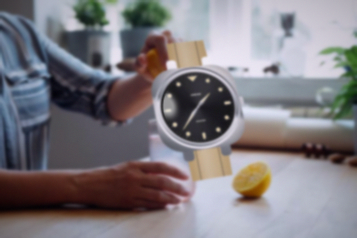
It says 1:37
